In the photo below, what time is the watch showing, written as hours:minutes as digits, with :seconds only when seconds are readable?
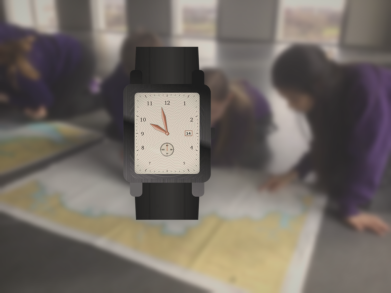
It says 9:58
